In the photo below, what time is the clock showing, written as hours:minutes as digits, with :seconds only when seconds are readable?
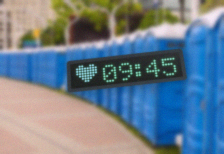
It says 9:45
